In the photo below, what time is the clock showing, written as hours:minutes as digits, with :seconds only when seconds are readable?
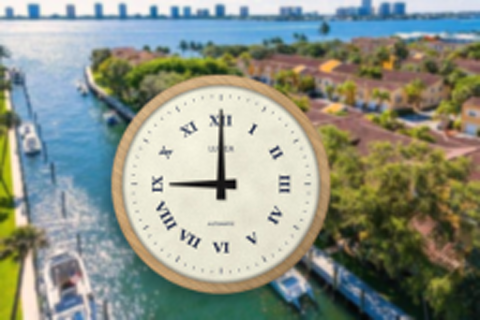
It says 9:00
